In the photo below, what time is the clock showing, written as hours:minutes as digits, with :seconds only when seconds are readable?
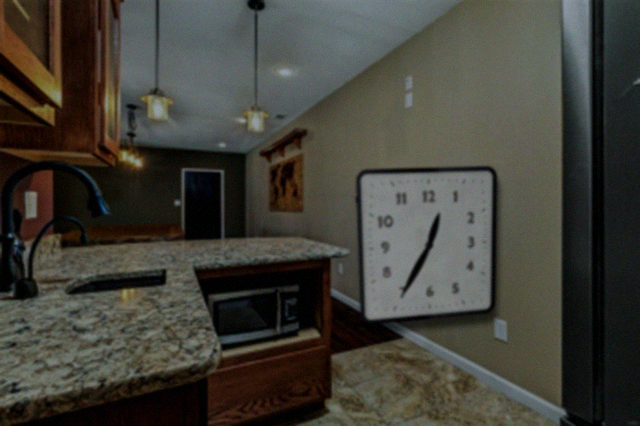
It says 12:35
